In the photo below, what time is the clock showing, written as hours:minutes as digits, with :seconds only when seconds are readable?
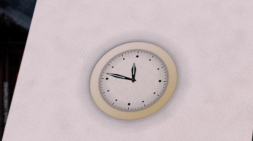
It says 11:47
